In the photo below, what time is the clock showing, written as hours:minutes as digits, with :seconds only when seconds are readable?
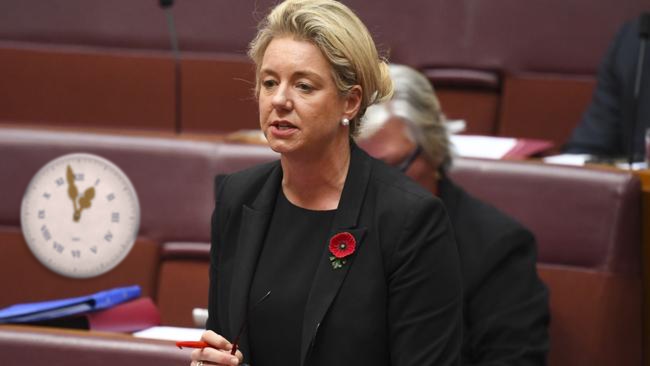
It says 12:58
